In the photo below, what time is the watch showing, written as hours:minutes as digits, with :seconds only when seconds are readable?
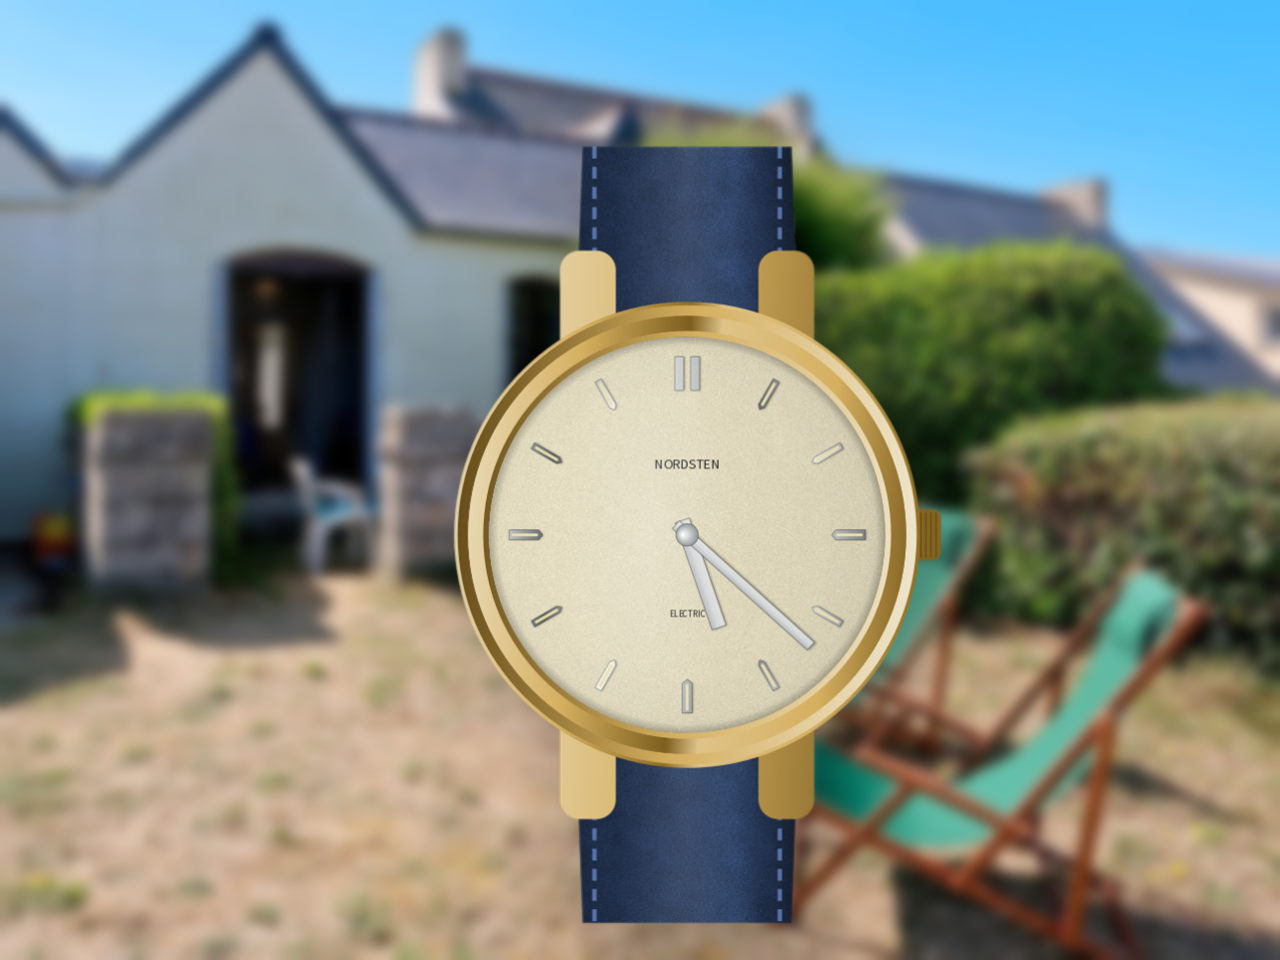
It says 5:22
